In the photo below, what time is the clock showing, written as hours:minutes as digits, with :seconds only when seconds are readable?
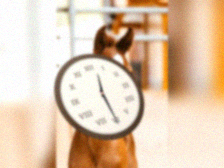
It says 12:30
